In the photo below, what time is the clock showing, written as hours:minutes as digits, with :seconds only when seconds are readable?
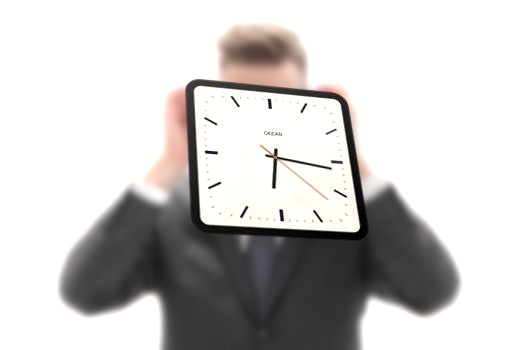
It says 6:16:22
